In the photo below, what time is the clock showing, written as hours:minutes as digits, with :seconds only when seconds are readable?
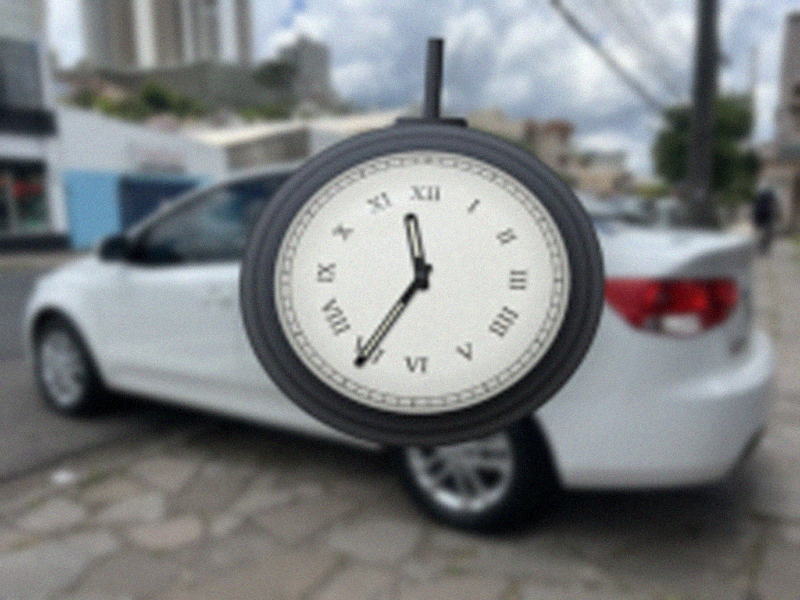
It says 11:35
